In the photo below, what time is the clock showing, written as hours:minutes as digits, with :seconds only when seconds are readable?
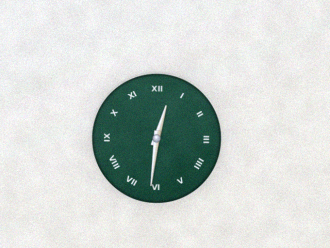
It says 12:31
